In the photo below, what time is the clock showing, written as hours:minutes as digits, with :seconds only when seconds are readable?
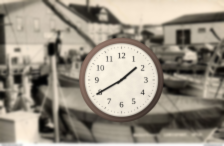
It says 1:40
